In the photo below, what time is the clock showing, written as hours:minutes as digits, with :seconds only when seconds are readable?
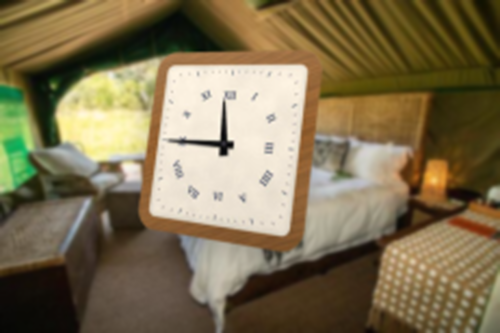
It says 11:45
